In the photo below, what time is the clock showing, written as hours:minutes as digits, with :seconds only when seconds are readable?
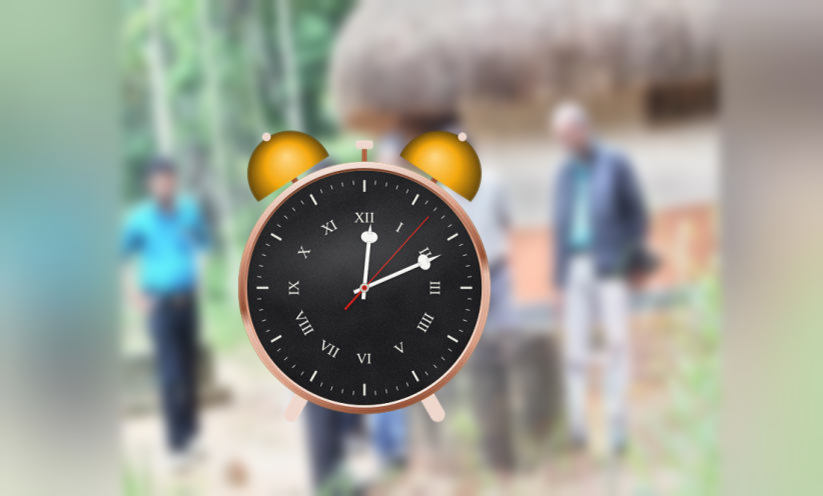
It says 12:11:07
